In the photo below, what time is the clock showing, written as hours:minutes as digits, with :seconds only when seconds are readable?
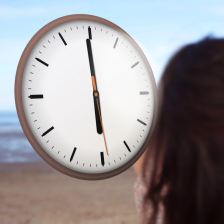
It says 5:59:29
